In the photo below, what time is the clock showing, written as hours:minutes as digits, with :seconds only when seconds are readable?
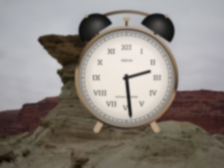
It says 2:29
